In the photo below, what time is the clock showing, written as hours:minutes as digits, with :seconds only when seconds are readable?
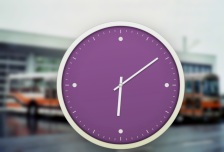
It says 6:09
